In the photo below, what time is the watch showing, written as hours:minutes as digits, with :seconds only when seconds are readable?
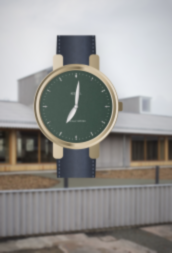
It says 7:01
